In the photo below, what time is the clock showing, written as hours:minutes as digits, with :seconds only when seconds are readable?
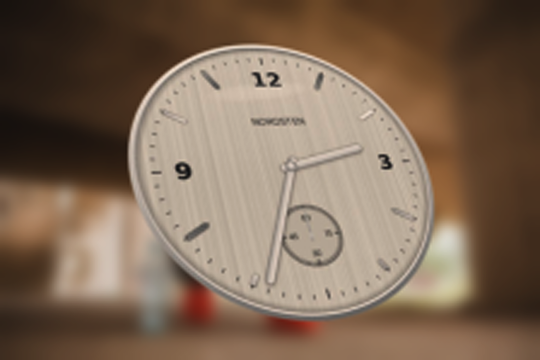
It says 2:34
